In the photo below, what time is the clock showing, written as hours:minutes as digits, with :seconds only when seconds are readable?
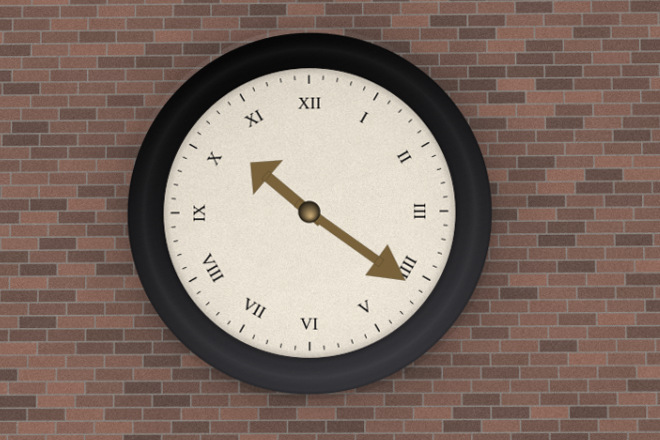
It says 10:21
